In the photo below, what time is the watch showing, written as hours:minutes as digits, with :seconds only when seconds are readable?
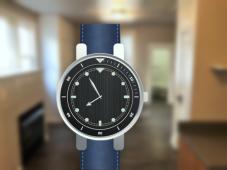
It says 7:55
